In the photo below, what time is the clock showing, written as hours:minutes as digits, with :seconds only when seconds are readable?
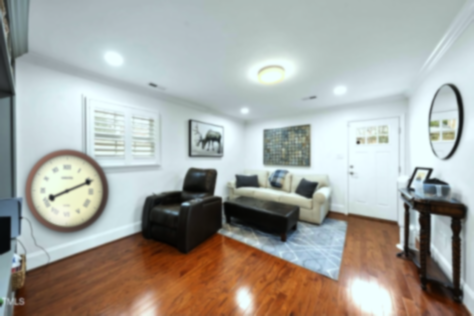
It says 8:11
